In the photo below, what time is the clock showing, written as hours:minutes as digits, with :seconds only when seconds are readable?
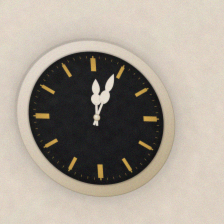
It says 12:04
